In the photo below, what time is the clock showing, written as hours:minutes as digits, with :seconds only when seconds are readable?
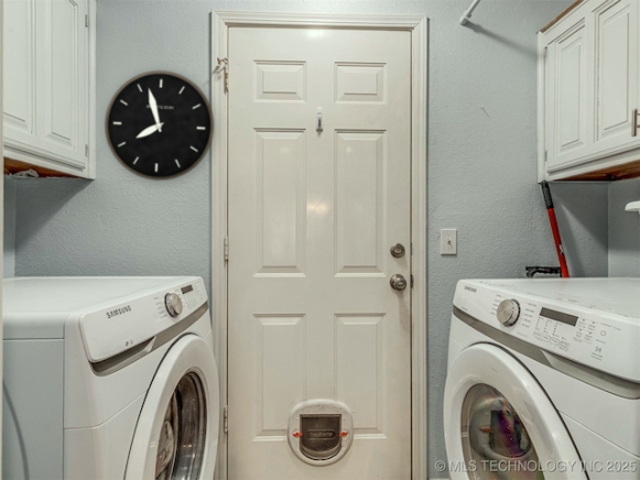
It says 7:57
